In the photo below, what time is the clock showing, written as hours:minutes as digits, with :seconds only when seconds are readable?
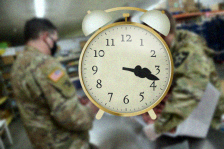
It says 3:18
